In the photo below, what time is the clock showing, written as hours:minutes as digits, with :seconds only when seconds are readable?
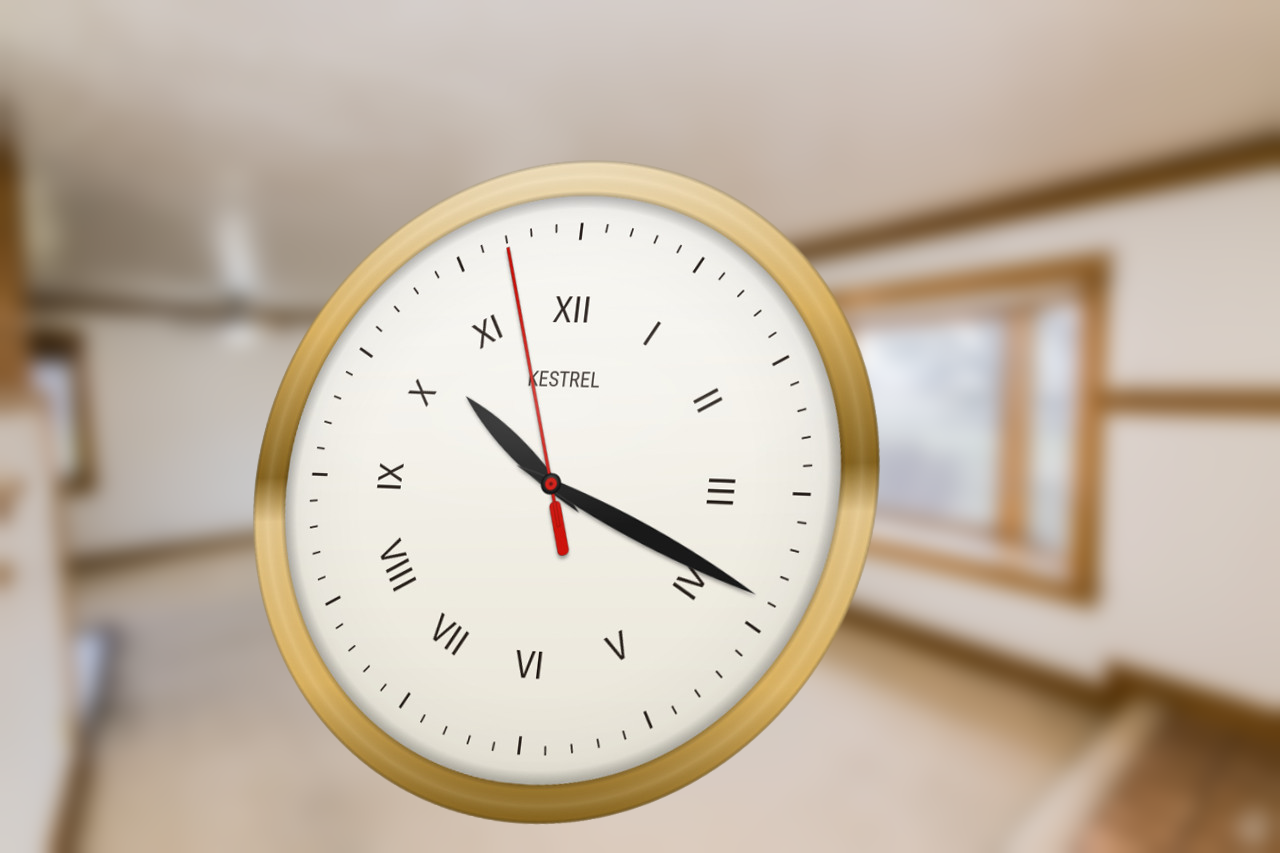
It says 10:18:57
